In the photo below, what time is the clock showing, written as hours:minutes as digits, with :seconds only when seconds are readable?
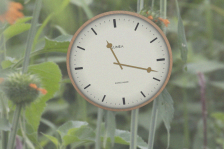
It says 11:18
